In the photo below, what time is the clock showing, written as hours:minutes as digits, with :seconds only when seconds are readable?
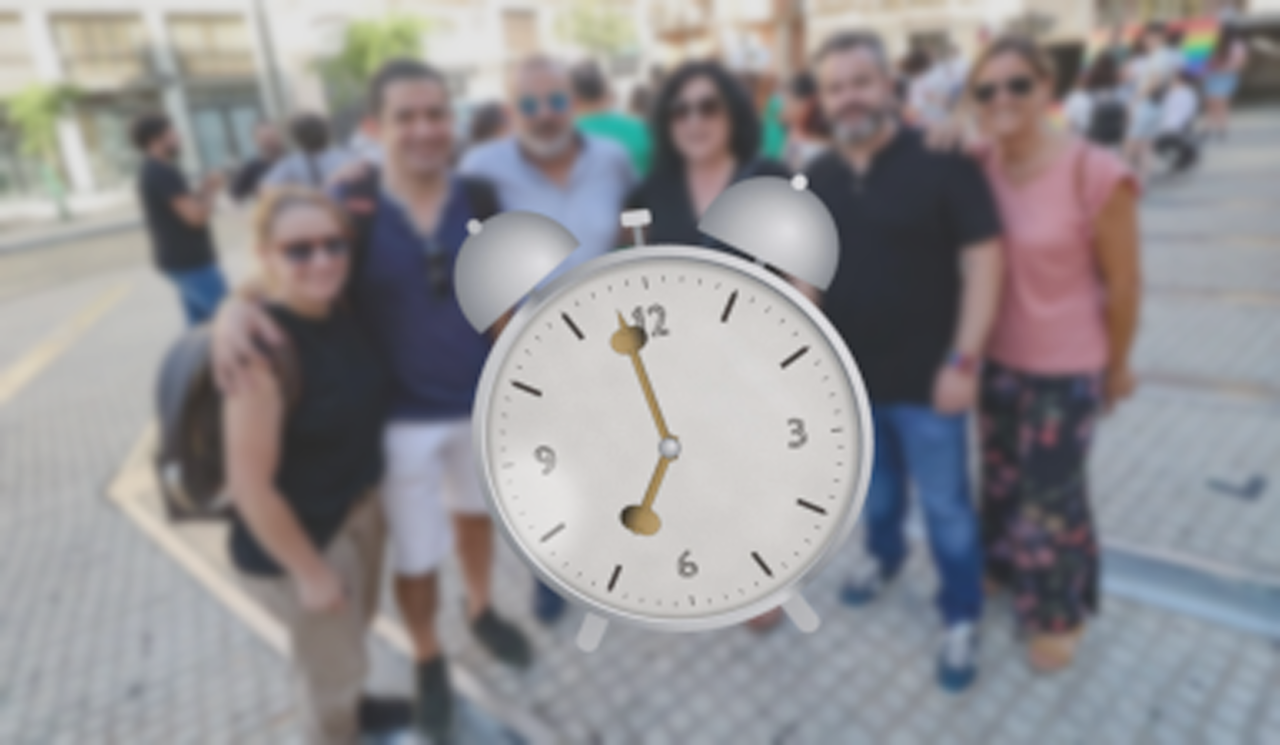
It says 6:58
